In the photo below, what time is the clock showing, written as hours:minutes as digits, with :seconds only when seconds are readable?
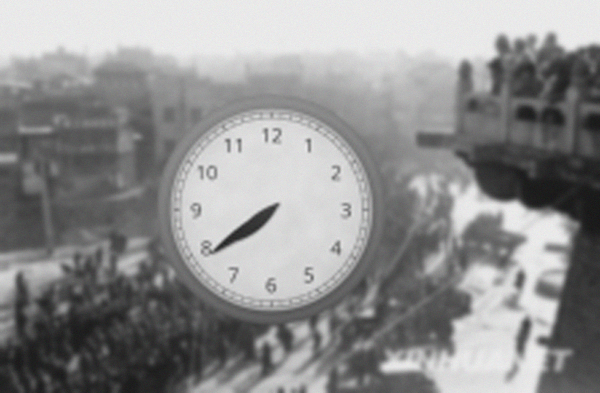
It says 7:39
